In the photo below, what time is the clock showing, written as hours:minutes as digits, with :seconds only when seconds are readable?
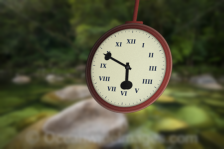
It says 5:49
